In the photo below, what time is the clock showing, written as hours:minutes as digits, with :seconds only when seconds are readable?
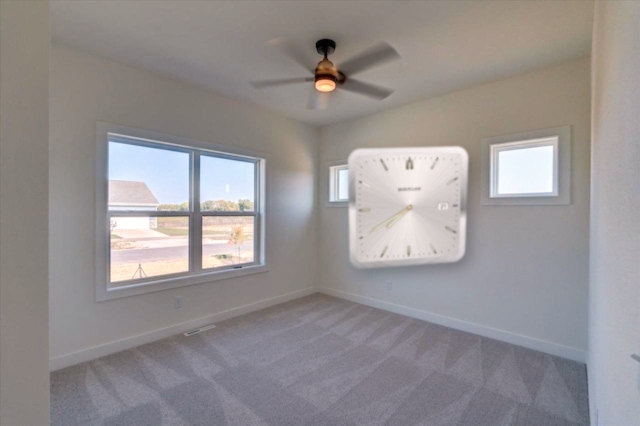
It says 7:40
